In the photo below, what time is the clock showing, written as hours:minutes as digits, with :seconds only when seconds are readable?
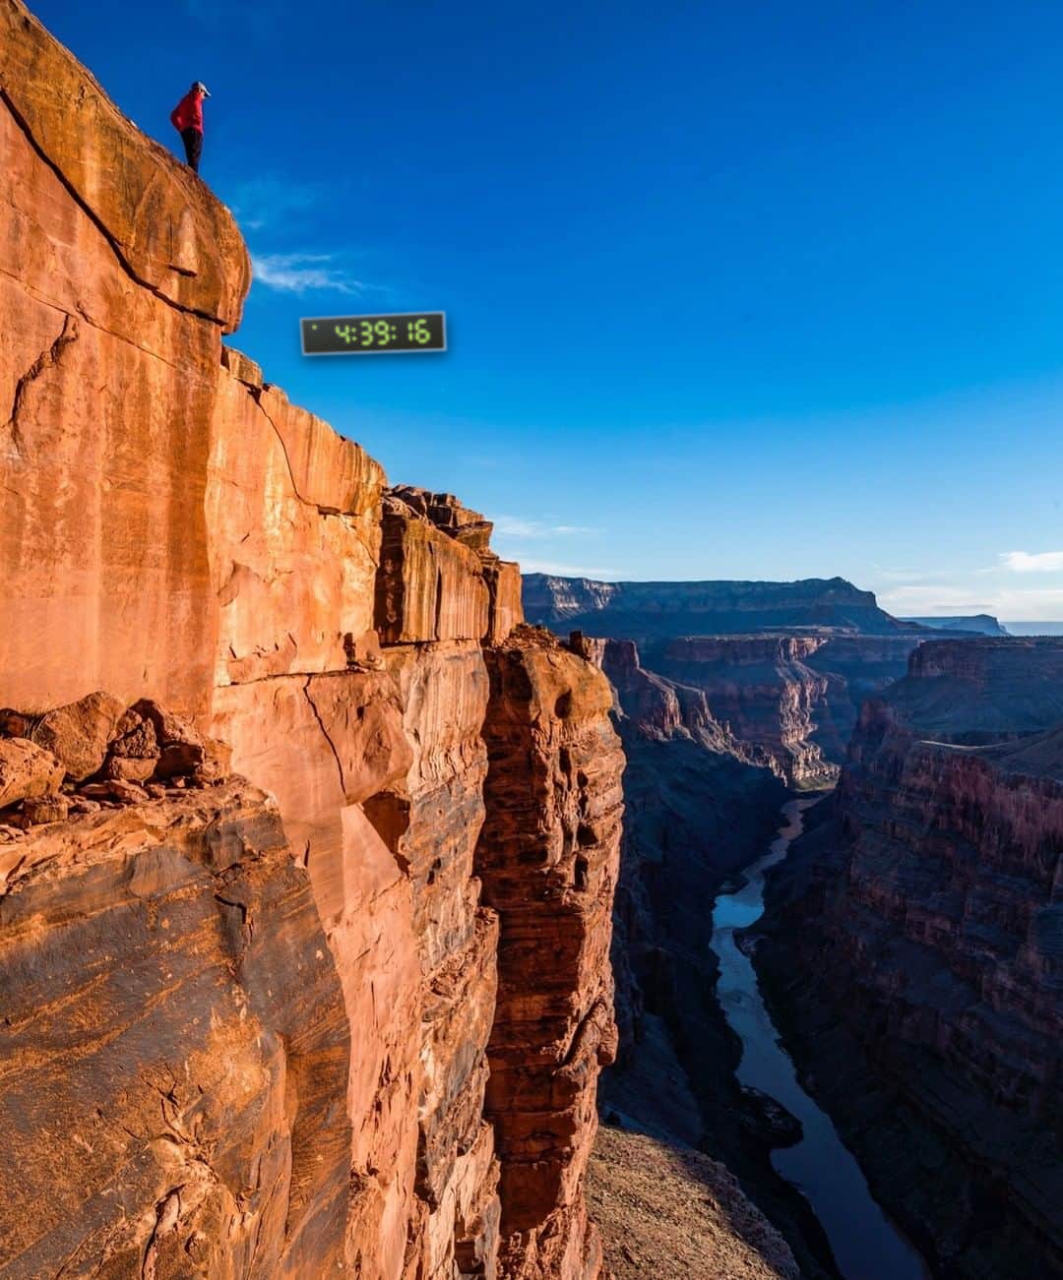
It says 4:39:16
